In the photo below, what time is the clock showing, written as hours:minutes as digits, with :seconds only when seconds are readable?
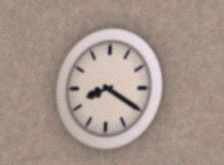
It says 8:20
